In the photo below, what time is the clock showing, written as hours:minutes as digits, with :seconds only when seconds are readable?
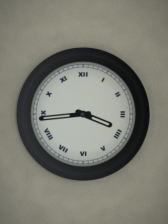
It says 3:44
